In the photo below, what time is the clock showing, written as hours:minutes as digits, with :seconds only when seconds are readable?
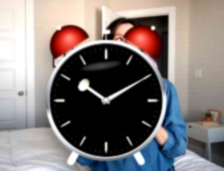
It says 10:10
